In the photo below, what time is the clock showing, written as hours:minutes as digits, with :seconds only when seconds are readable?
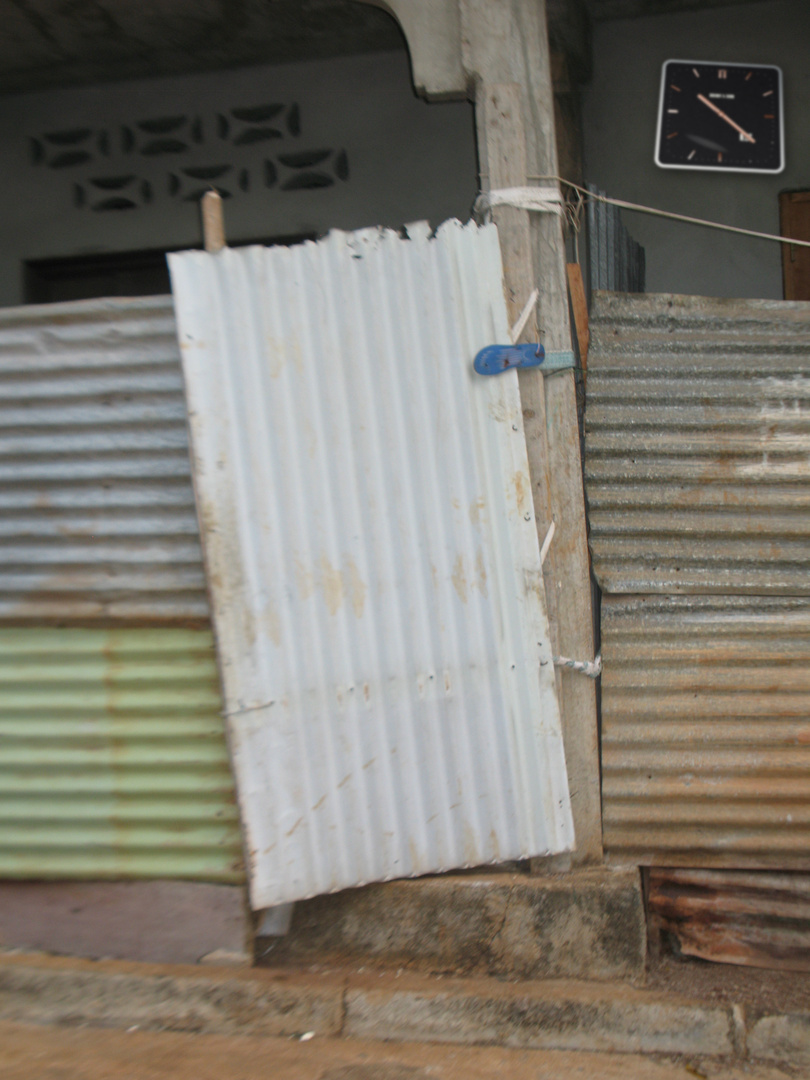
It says 10:22
